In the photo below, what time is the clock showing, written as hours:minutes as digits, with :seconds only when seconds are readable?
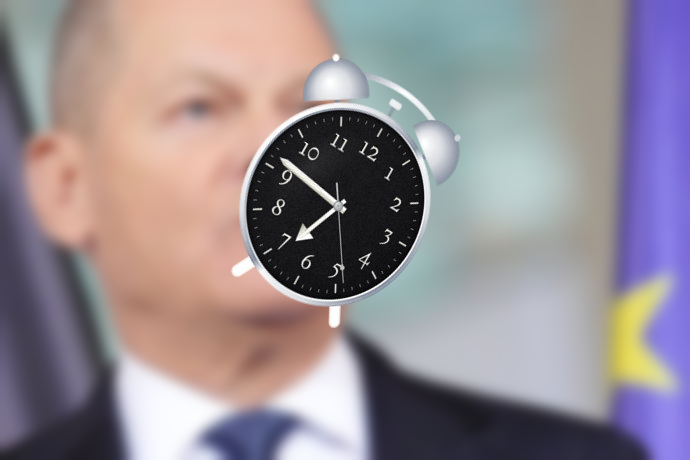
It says 6:46:24
